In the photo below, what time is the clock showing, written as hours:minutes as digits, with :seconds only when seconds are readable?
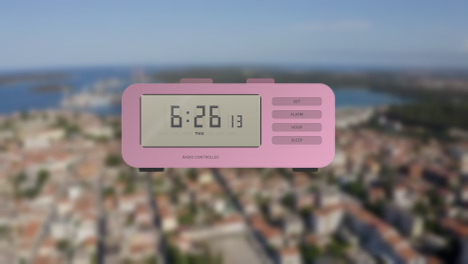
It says 6:26:13
